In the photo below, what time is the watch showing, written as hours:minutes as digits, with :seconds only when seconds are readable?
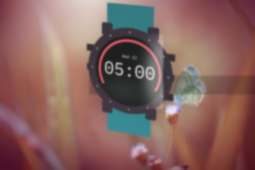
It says 5:00
